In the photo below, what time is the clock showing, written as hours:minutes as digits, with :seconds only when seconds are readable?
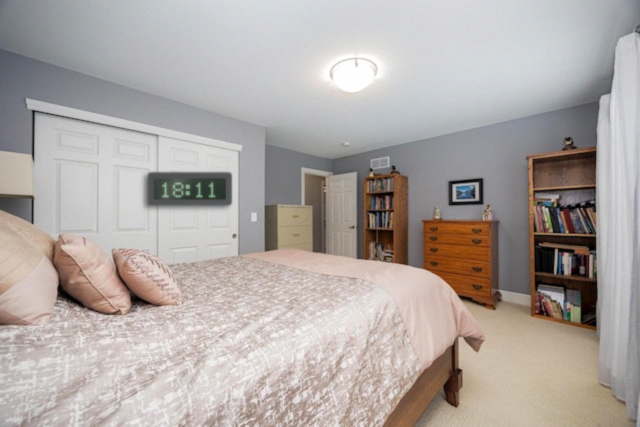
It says 18:11
